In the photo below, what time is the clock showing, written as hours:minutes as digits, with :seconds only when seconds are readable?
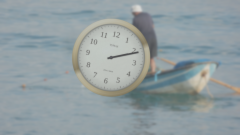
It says 2:11
